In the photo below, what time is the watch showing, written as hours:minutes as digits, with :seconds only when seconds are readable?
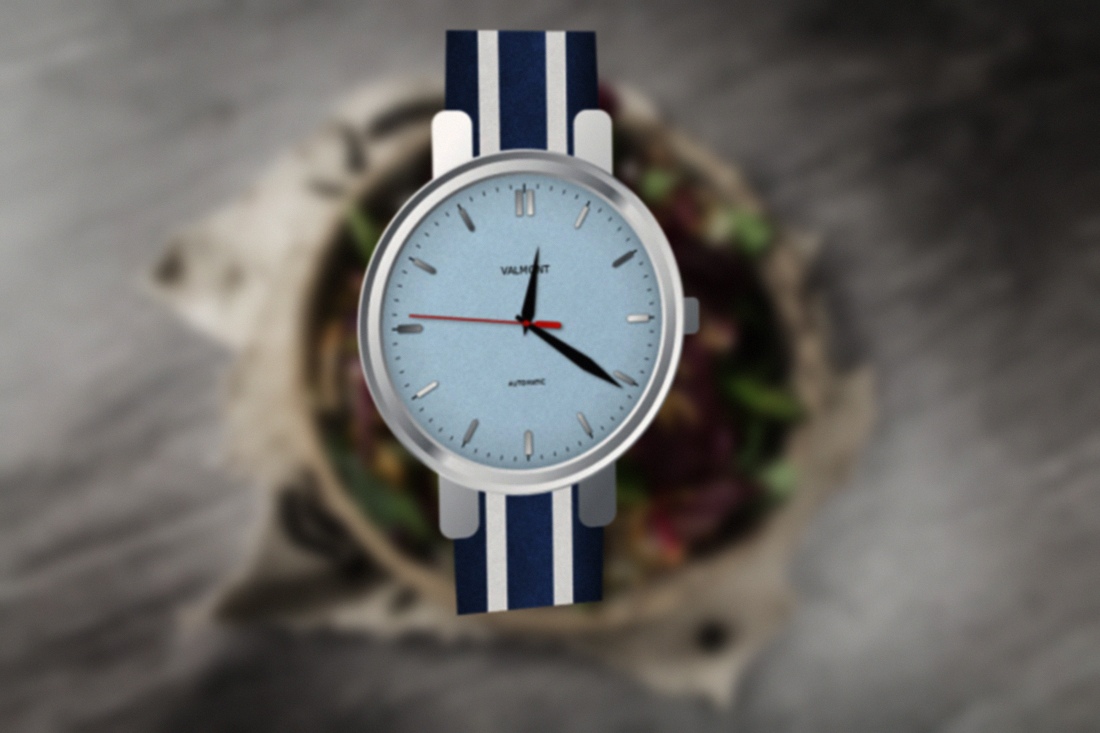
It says 12:20:46
